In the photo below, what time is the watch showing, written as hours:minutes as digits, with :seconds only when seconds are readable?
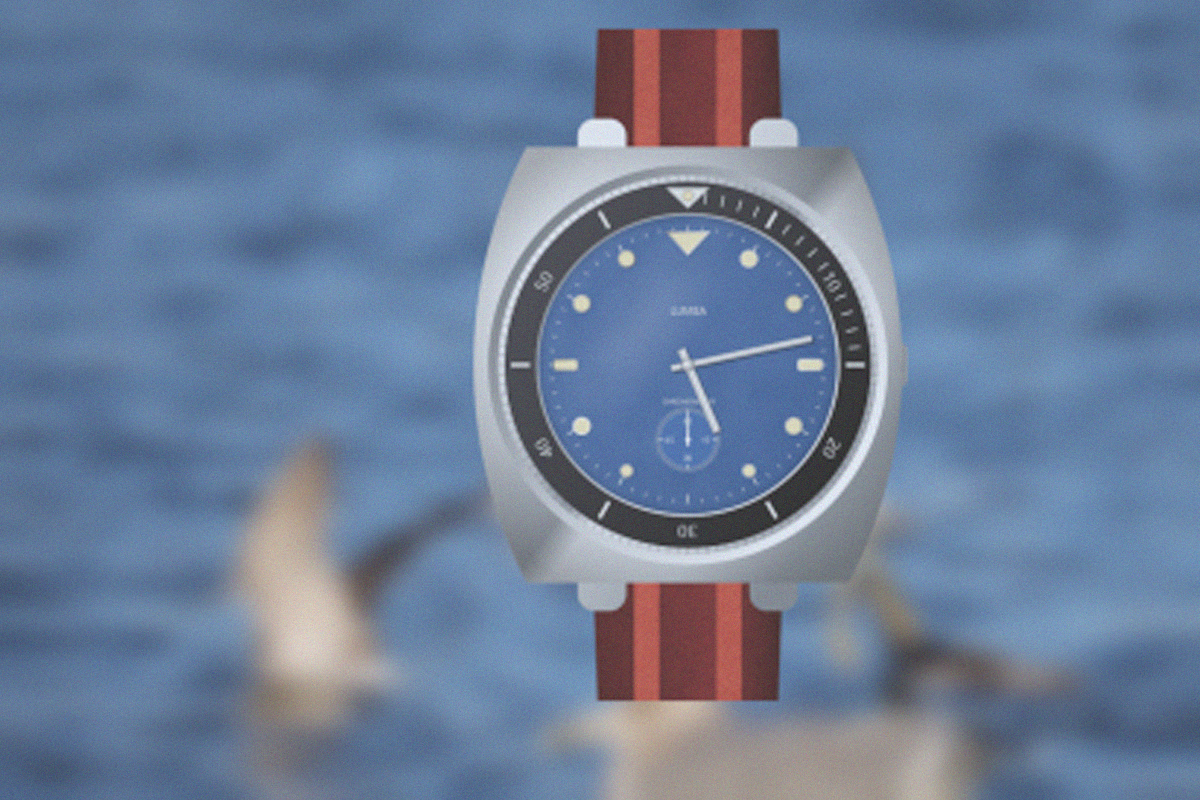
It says 5:13
